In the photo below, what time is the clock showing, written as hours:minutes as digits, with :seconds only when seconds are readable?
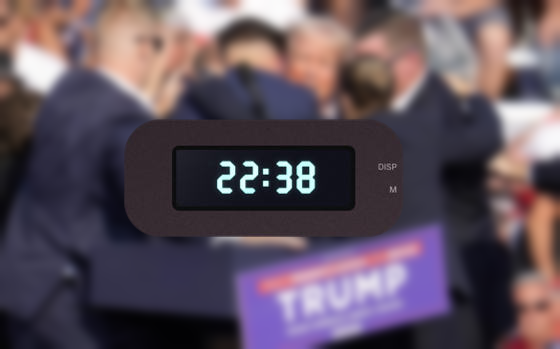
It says 22:38
